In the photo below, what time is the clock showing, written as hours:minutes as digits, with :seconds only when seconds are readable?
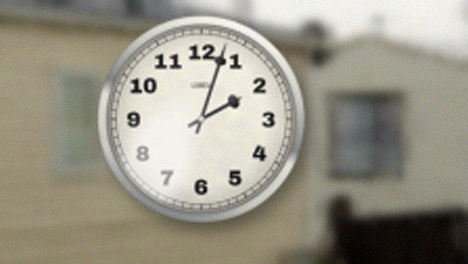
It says 2:03
